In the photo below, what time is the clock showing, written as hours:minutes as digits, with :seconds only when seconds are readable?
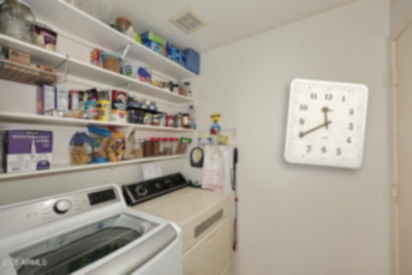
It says 11:40
